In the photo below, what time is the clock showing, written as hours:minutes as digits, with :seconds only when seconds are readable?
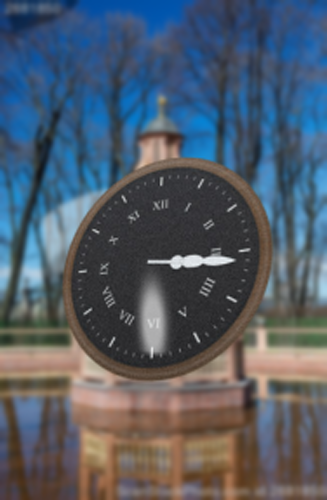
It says 3:16
